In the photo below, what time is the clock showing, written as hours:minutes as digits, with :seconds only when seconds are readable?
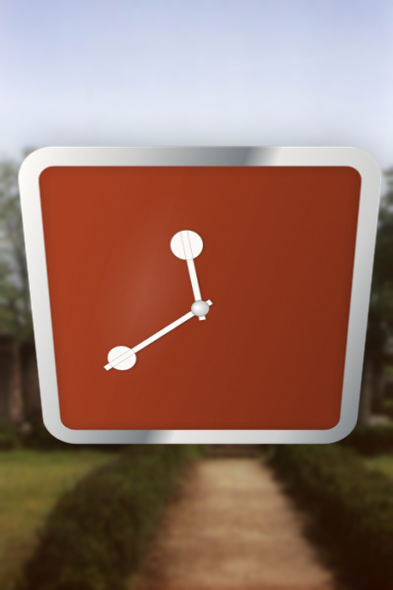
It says 11:39
